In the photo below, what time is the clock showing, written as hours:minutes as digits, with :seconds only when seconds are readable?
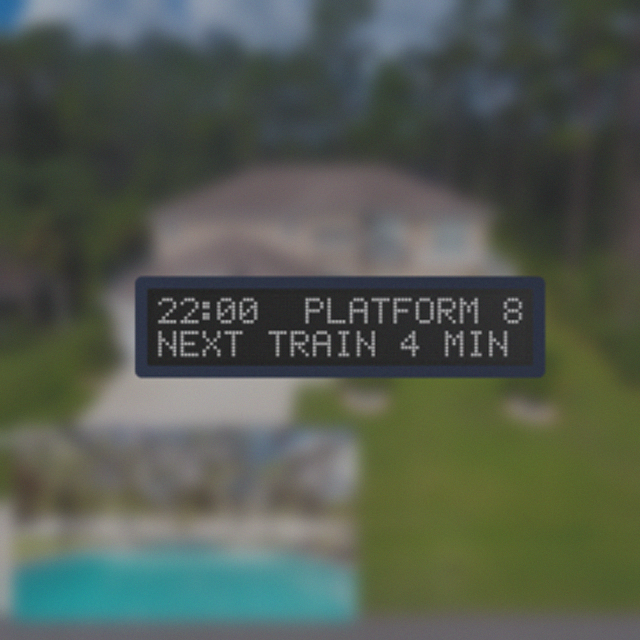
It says 22:00
